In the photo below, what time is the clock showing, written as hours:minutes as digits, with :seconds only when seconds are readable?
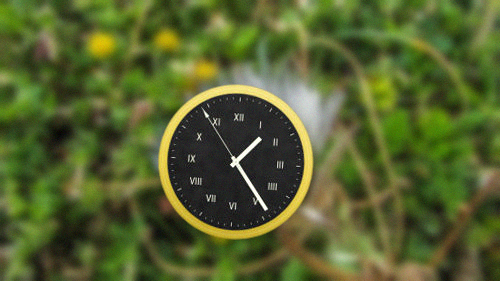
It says 1:23:54
